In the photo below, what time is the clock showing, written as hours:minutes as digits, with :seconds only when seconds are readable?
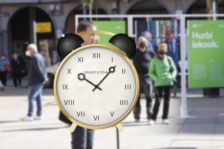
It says 10:07
